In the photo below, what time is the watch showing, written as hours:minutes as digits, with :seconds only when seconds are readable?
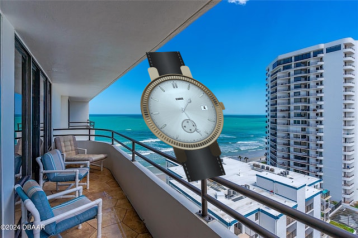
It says 1:27
